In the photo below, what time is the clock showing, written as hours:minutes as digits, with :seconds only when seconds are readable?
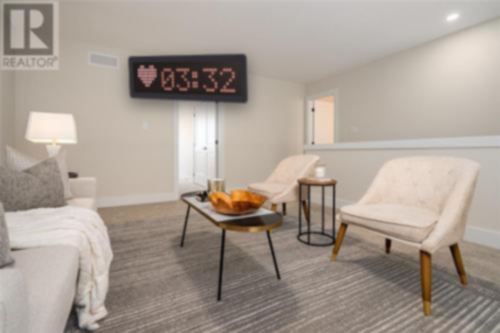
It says 3:32
